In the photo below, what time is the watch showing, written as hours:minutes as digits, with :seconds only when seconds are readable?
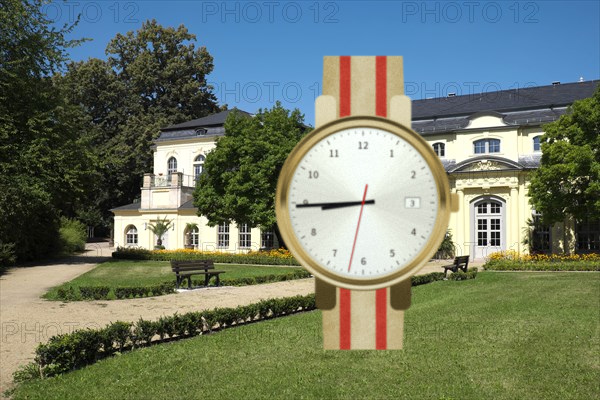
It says 8:44:32
